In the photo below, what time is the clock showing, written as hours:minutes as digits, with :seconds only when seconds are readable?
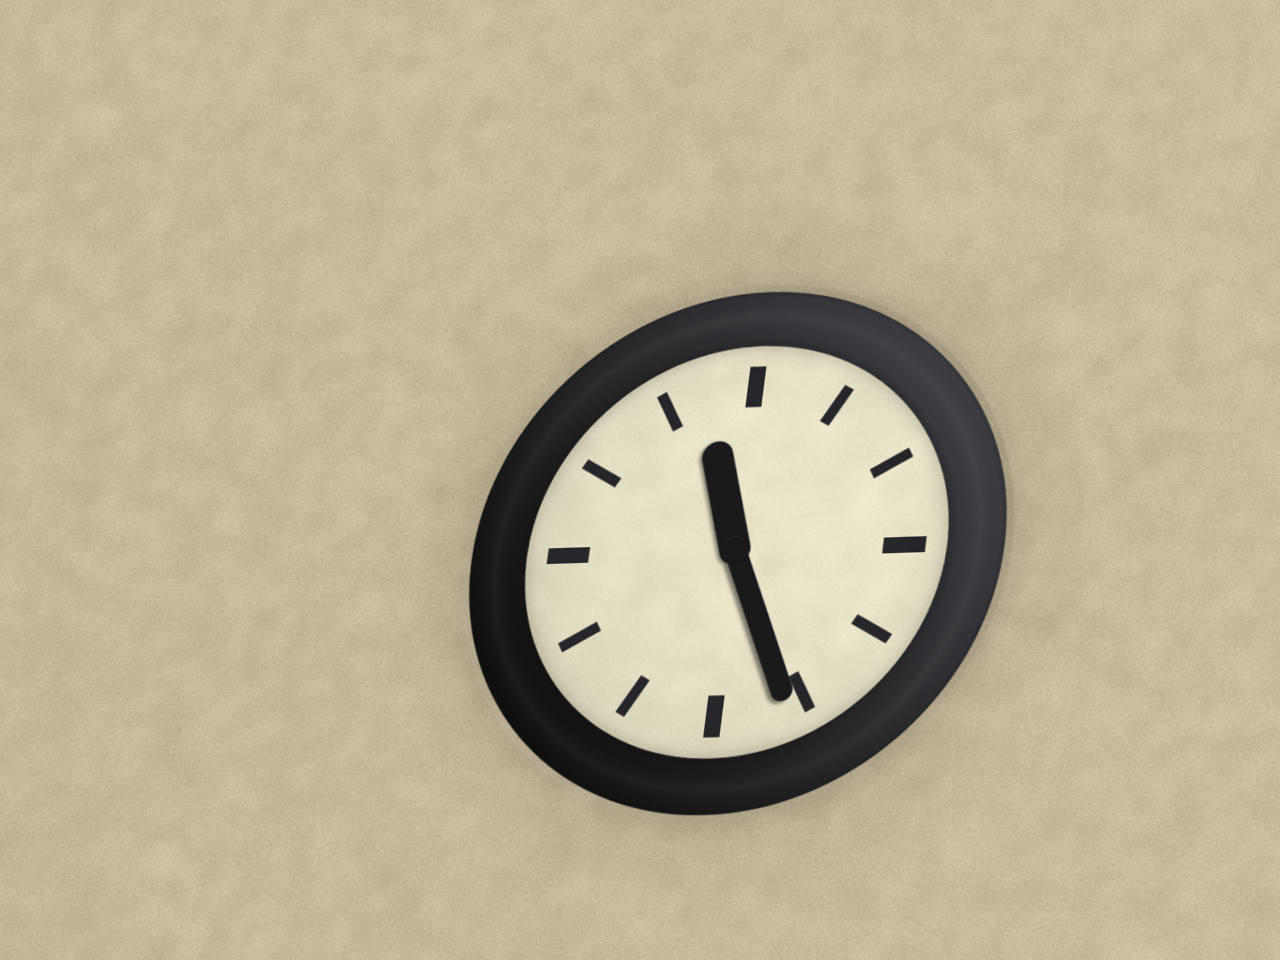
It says 11:26
